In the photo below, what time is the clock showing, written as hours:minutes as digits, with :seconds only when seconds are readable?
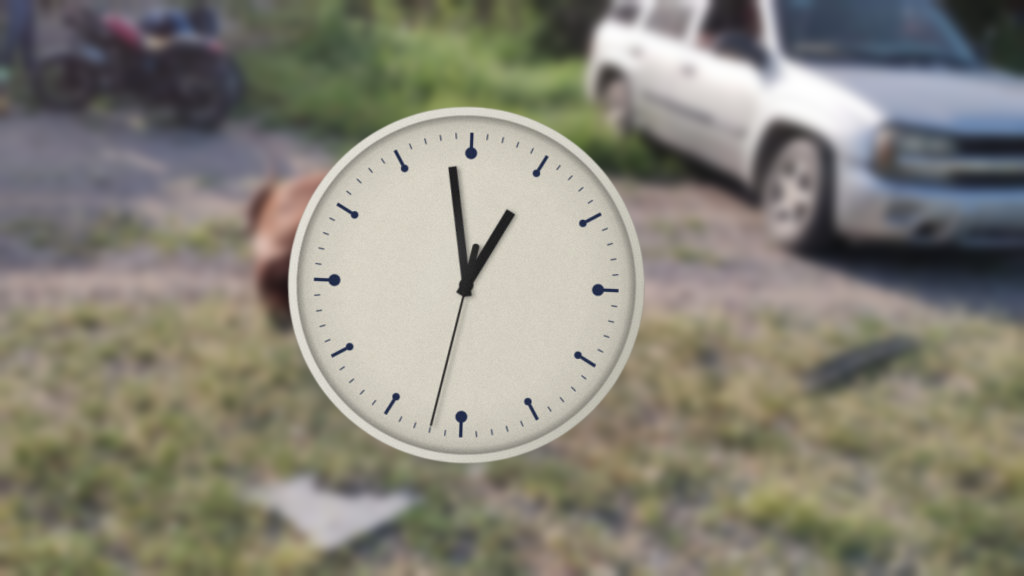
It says 12:58:32
